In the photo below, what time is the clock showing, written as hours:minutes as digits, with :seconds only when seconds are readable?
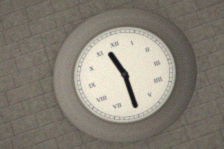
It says 11:30
